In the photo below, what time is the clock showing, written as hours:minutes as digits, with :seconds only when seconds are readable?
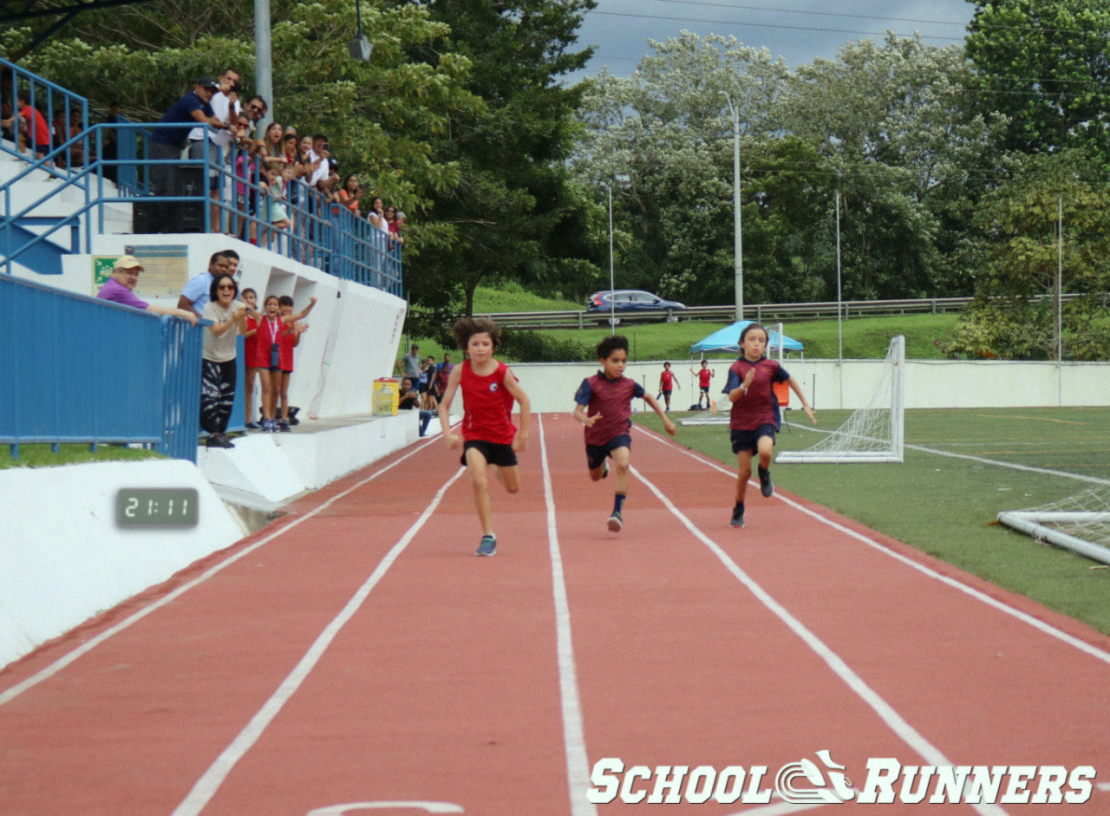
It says 21:11
